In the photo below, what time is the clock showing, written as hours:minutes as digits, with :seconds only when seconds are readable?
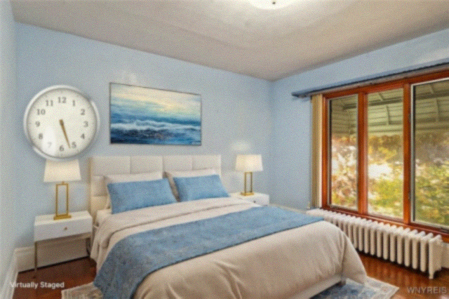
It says 5:27
